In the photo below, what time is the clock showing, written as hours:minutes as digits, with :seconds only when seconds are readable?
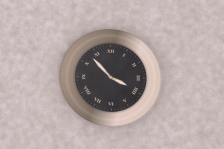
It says 3:53
